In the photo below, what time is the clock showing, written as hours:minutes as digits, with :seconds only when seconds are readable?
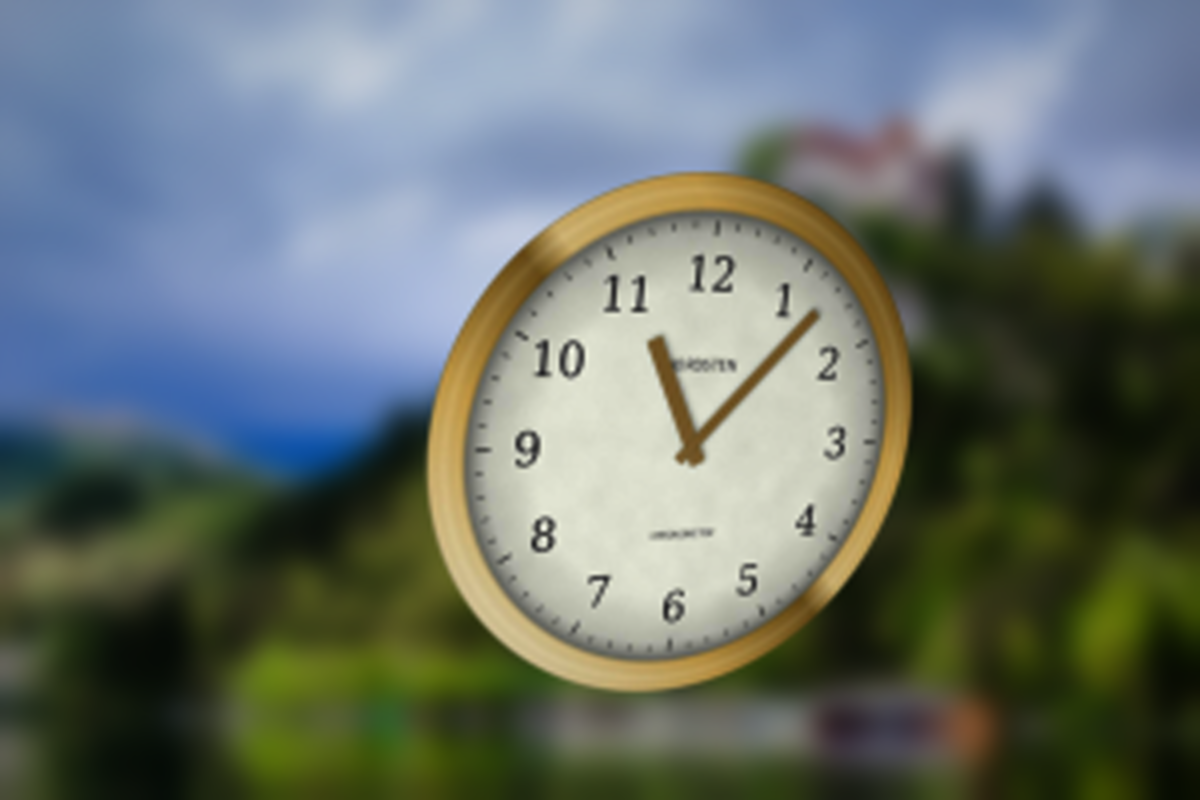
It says 11:07
